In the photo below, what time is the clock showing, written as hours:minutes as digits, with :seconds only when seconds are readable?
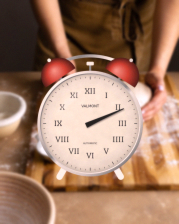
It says 2:11
